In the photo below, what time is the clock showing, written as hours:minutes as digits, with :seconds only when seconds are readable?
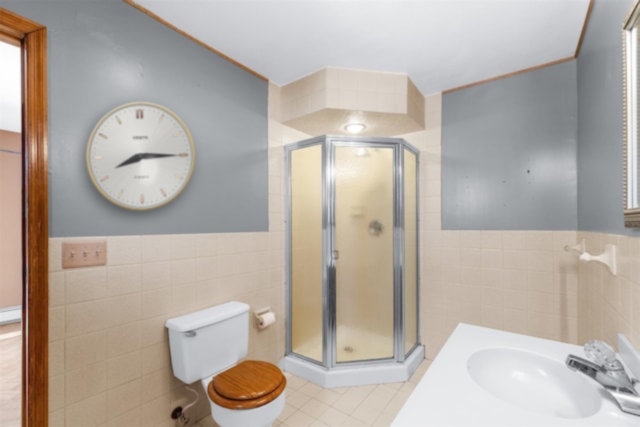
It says 8:15
